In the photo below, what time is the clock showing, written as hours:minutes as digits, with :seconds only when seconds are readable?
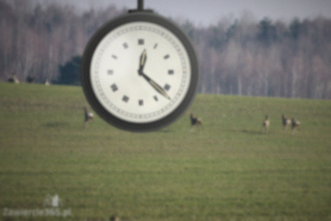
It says 12:22
